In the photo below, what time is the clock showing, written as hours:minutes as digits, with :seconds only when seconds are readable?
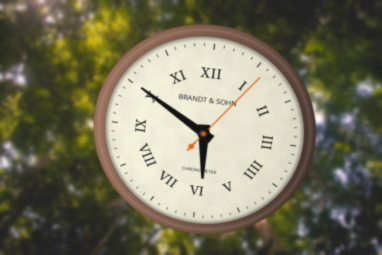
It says 5:50:06
